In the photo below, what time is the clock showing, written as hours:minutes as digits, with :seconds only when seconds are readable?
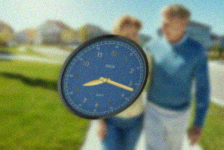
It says 8:17
